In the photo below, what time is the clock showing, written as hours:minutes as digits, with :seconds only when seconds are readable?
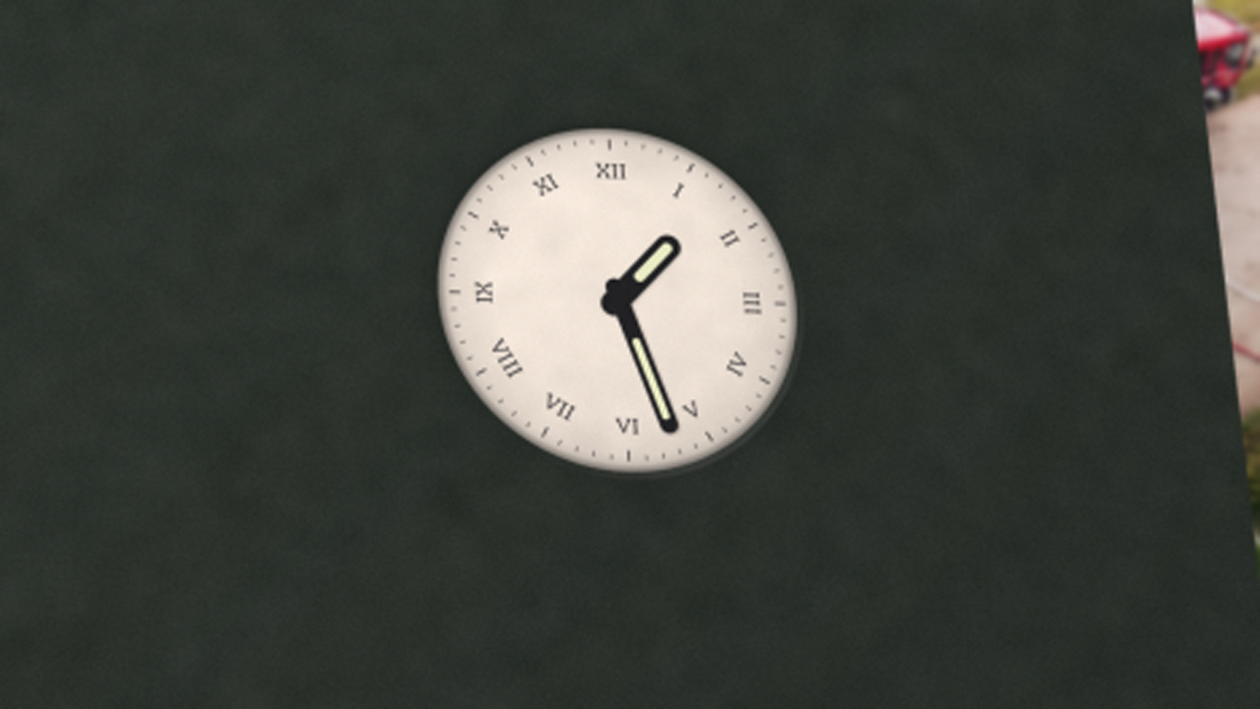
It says 1:27
